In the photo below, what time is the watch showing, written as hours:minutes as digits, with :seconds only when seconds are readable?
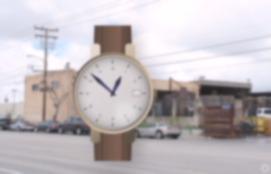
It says 12:52
